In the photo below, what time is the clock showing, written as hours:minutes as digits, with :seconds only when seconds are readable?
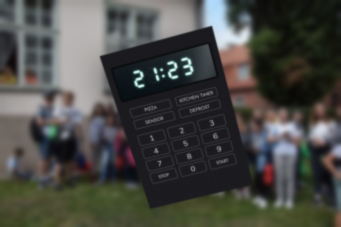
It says 21:23
